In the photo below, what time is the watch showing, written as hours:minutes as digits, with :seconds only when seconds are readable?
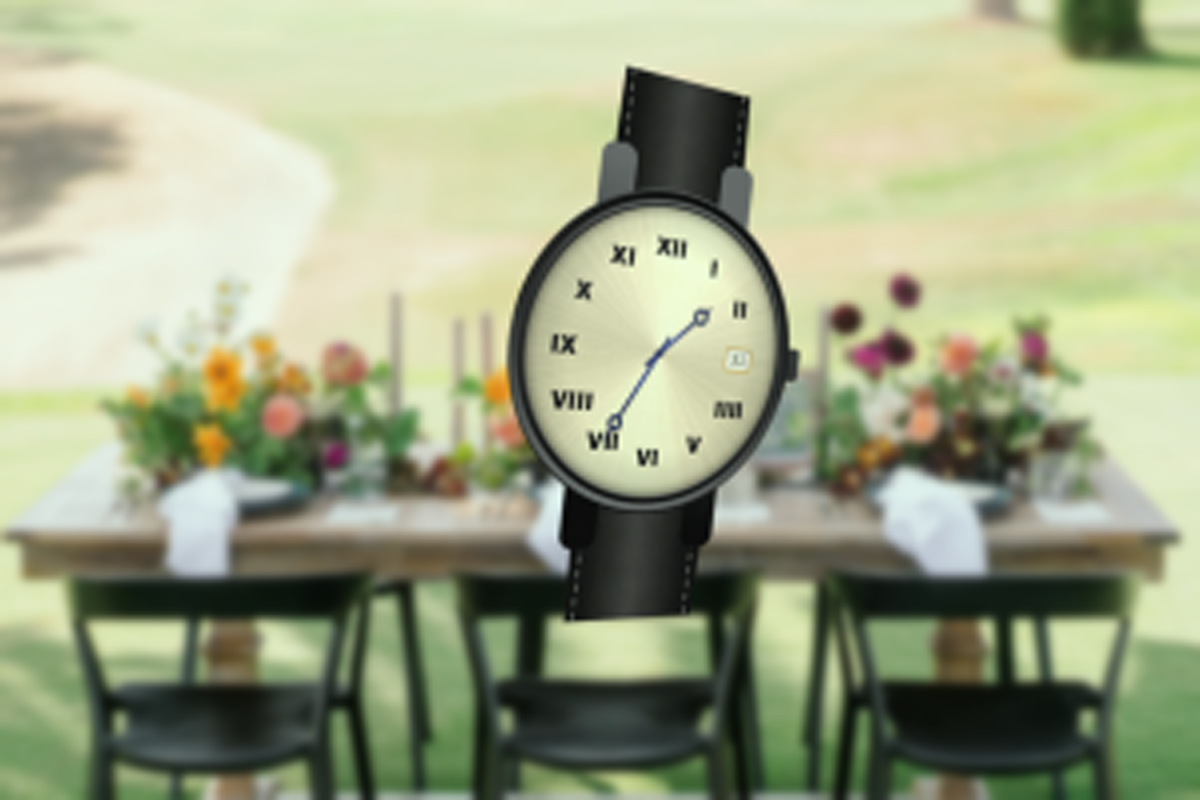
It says 1:35
